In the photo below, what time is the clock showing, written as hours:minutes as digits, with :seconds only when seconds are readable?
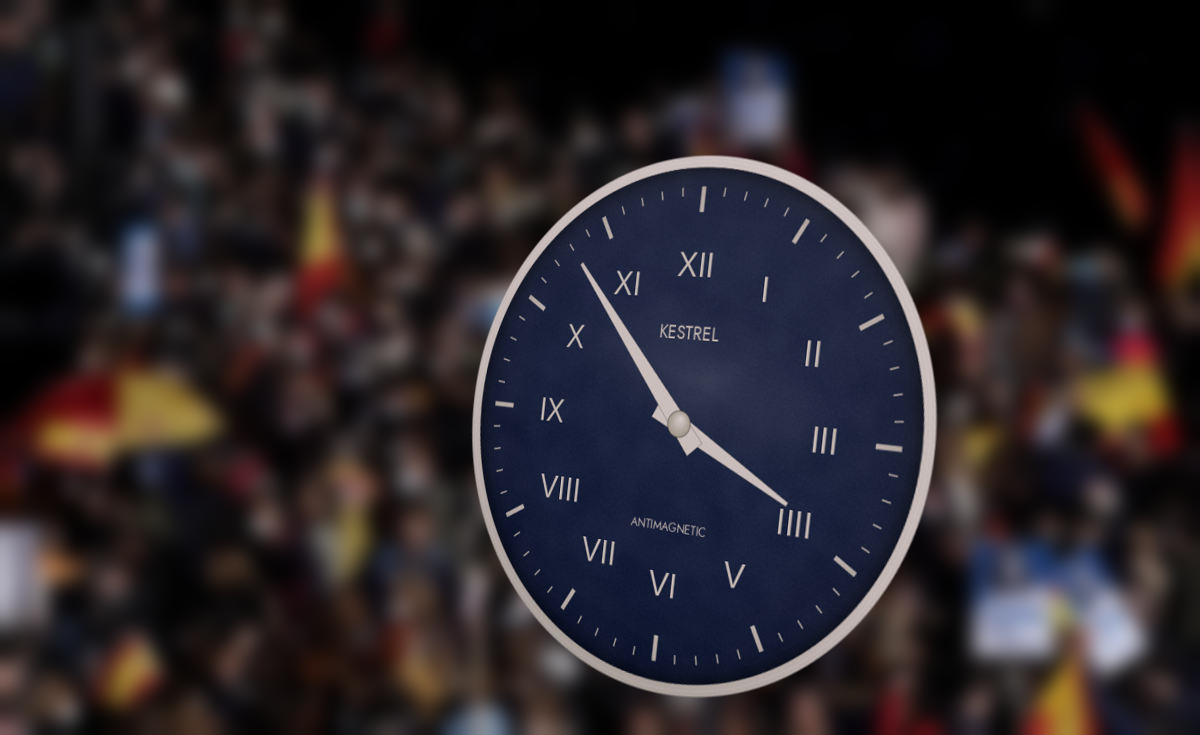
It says 3:53
